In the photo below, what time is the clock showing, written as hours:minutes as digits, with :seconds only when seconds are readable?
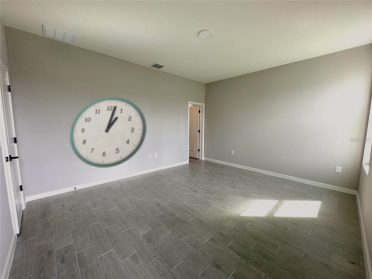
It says 1:02
